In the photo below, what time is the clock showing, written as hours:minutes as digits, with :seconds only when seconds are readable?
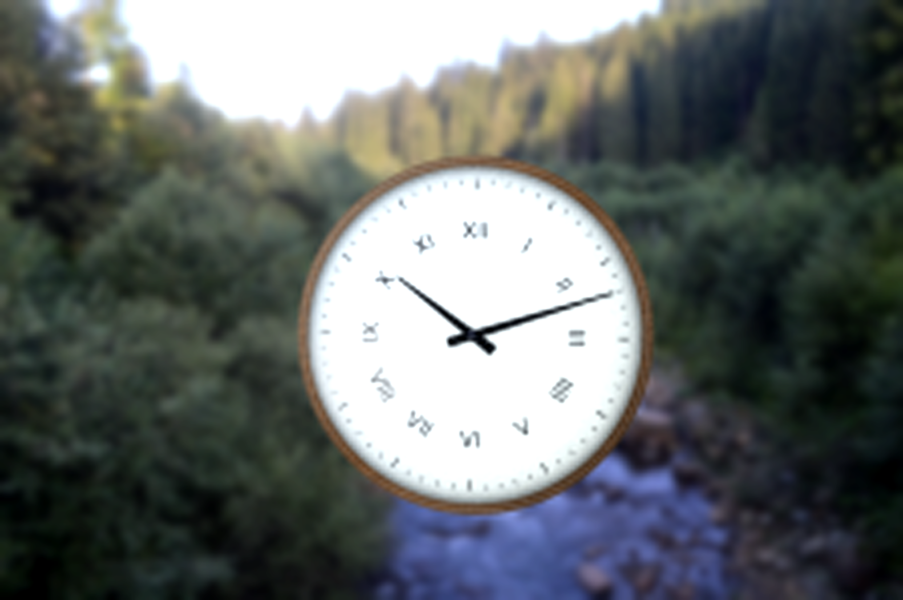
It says 10:12
